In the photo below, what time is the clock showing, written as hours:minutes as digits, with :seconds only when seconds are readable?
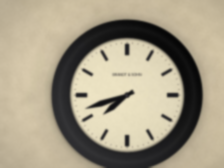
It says 7:42
